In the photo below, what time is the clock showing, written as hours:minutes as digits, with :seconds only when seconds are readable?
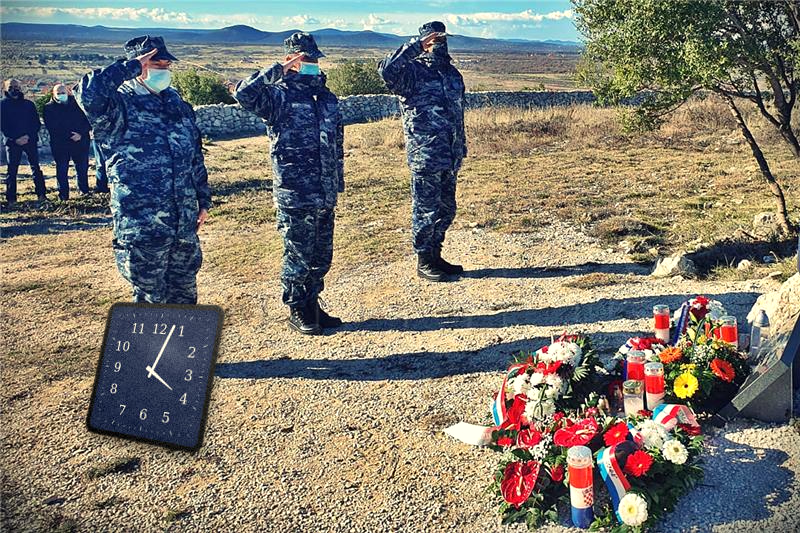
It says 4:03
